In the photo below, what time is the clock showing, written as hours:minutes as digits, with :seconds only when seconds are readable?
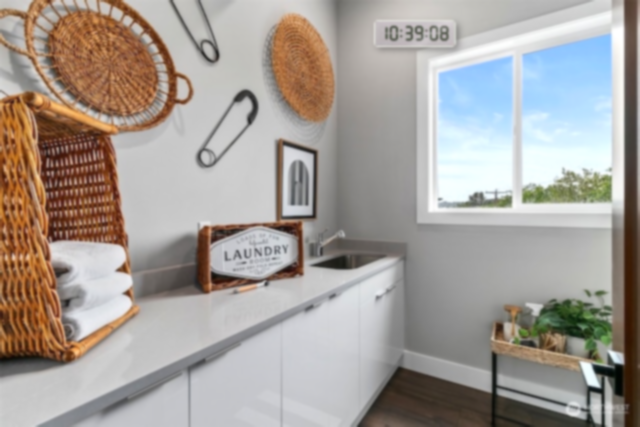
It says 10:39:08
